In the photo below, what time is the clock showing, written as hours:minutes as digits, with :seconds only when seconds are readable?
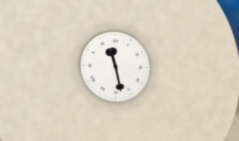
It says 11:28
